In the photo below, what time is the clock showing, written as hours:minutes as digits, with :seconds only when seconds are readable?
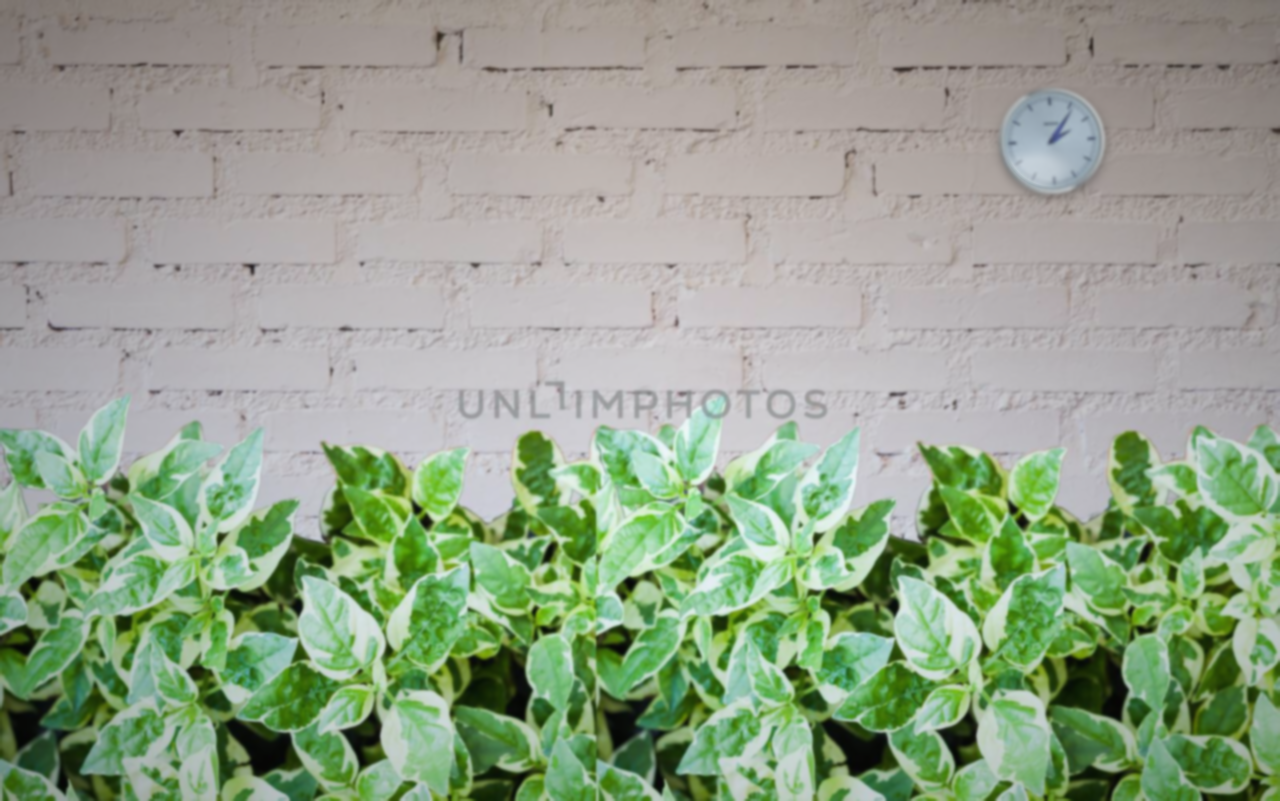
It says 2:06
